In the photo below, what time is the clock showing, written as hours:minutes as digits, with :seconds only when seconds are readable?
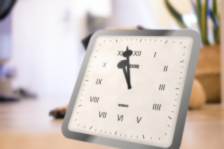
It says 10:57
